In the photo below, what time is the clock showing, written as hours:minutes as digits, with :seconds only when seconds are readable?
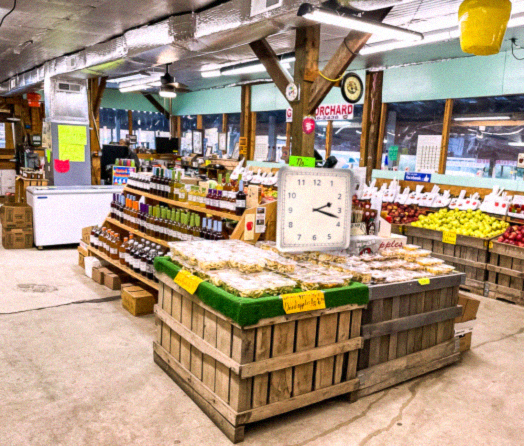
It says 2:18
